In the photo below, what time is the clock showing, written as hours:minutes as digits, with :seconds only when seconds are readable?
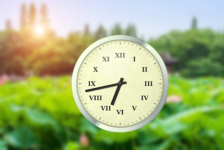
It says 6:43
